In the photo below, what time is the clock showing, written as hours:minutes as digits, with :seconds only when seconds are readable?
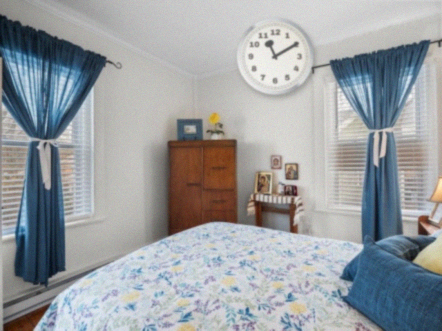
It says 11:10
